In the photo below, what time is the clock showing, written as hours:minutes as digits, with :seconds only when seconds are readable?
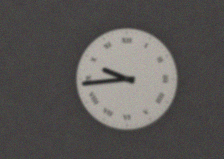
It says 9:44
